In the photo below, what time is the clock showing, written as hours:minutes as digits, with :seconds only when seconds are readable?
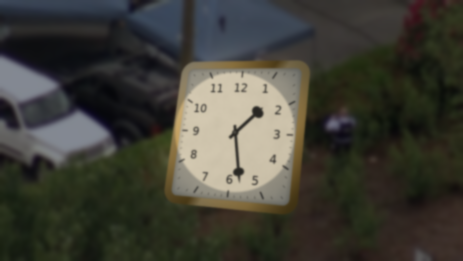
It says 1:28
